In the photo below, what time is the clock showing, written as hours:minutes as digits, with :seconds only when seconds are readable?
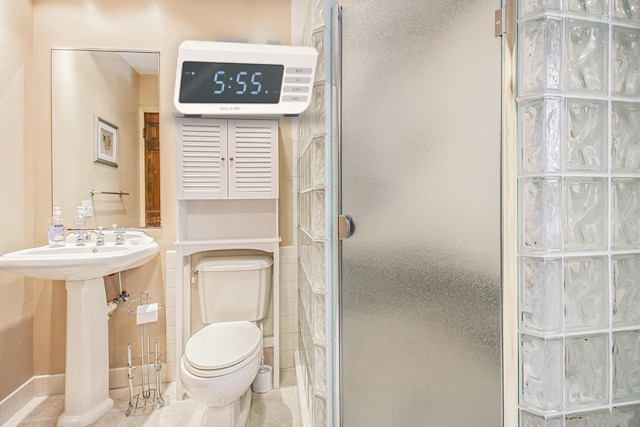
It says 5:55
